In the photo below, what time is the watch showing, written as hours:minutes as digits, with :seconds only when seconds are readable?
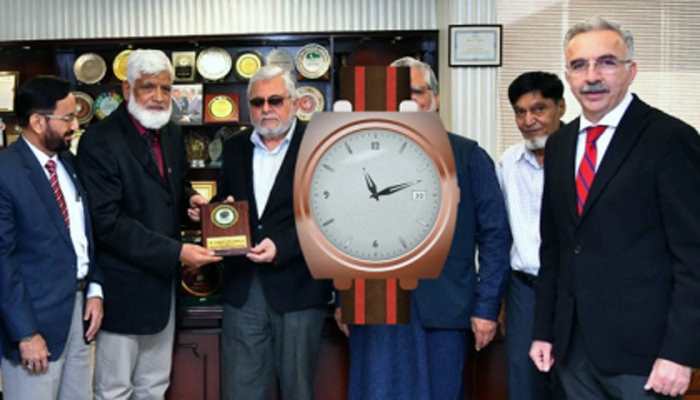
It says 11:12
